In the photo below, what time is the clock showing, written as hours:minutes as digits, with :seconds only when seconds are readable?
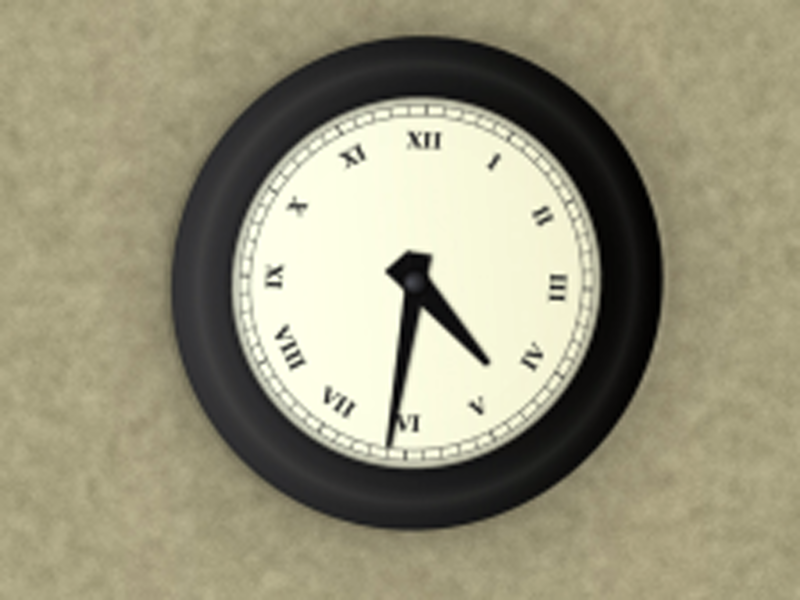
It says 4:31
